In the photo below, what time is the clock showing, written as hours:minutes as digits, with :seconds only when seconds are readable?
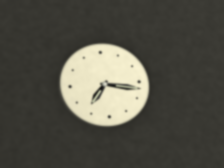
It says 7:17
